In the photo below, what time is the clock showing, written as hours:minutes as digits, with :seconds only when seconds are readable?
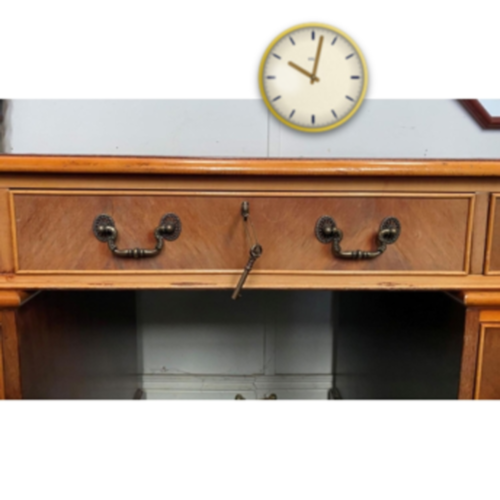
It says 10:02
